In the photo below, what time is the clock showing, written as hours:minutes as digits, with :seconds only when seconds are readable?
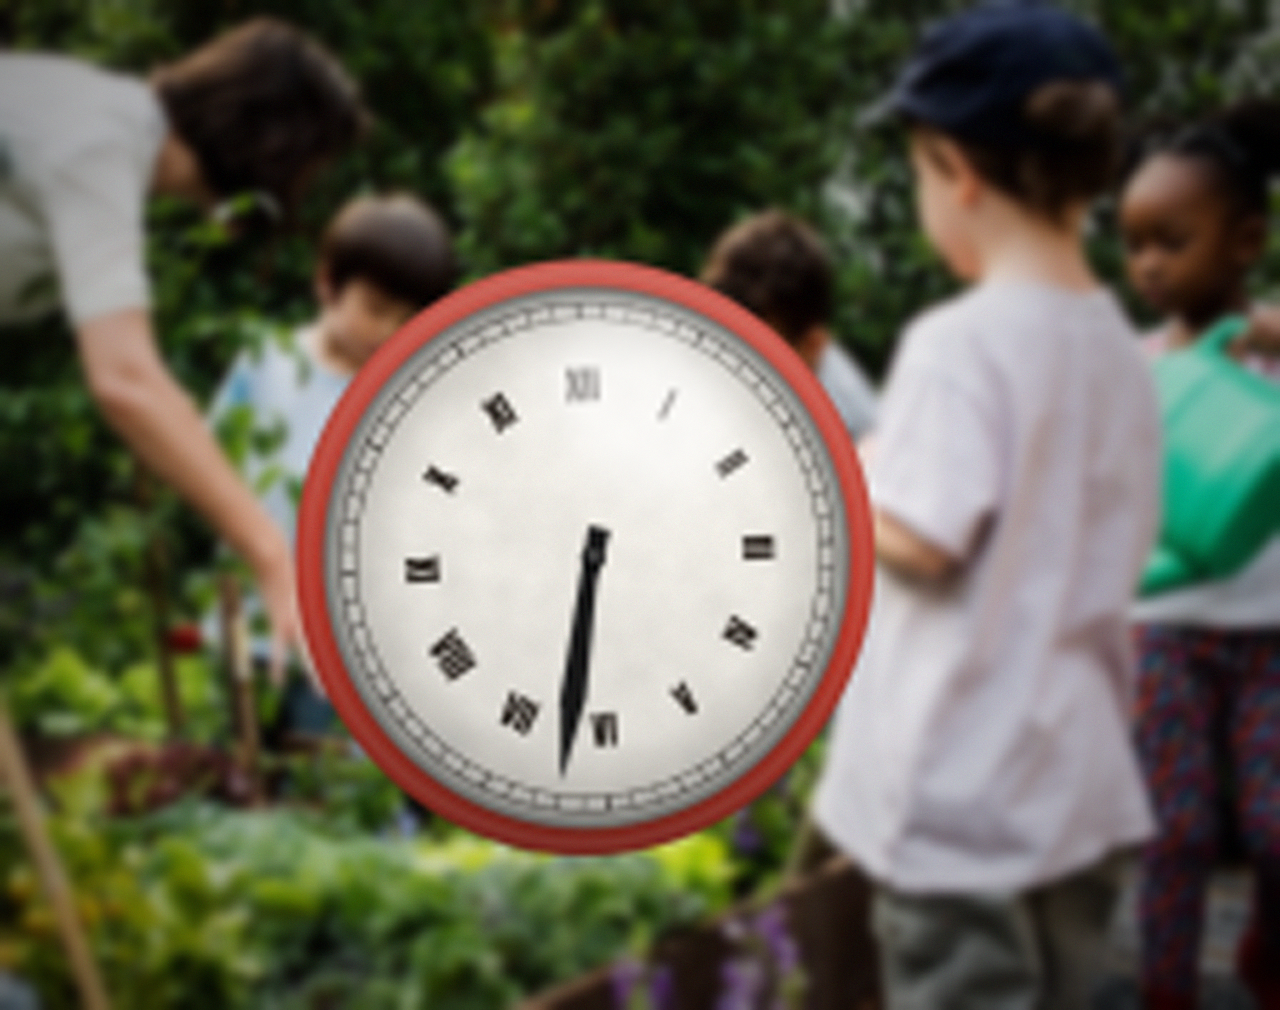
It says 6:32
